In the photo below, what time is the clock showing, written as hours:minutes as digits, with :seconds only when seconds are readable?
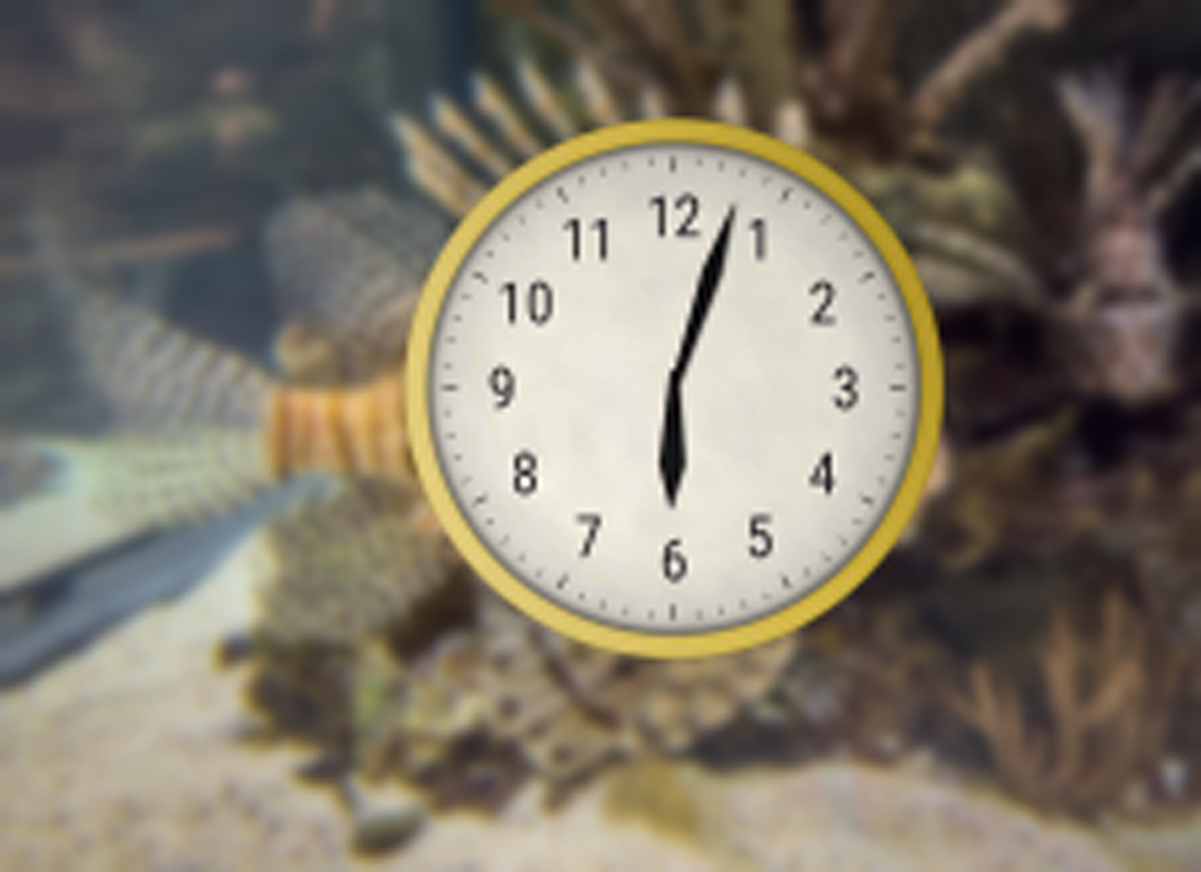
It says 6:03
